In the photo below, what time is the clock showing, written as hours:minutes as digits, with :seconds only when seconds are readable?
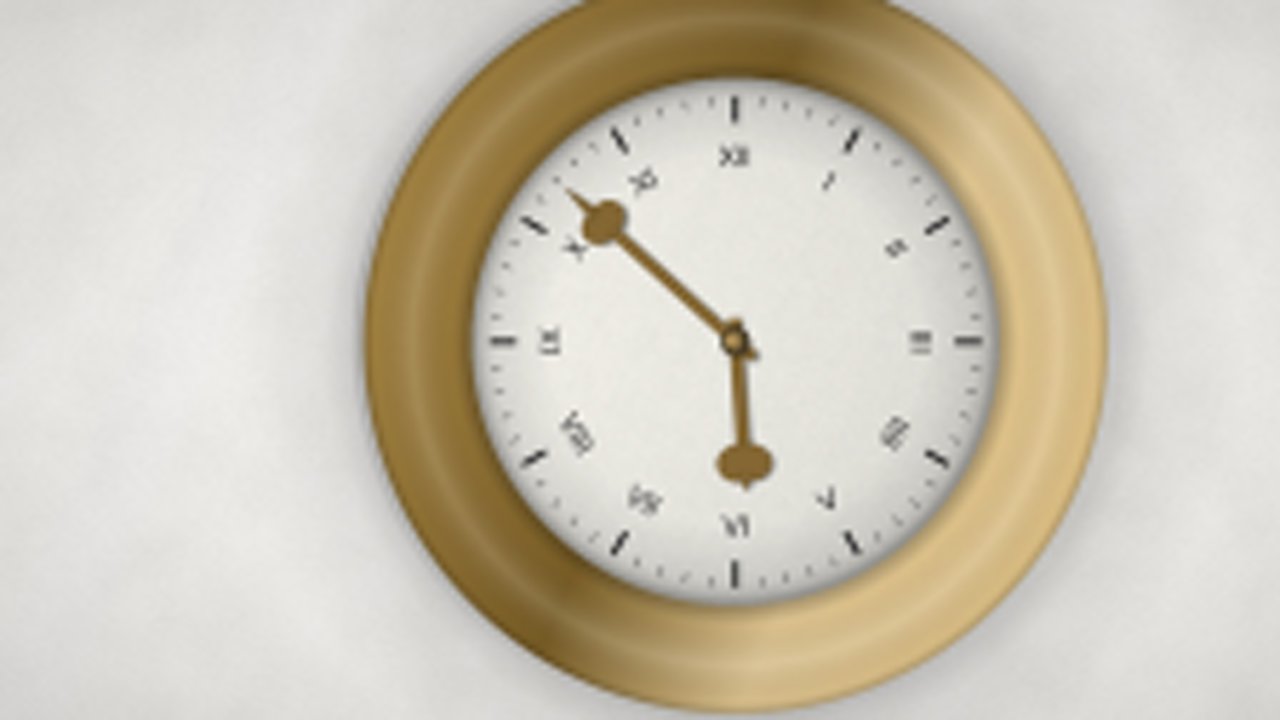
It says 5:52
